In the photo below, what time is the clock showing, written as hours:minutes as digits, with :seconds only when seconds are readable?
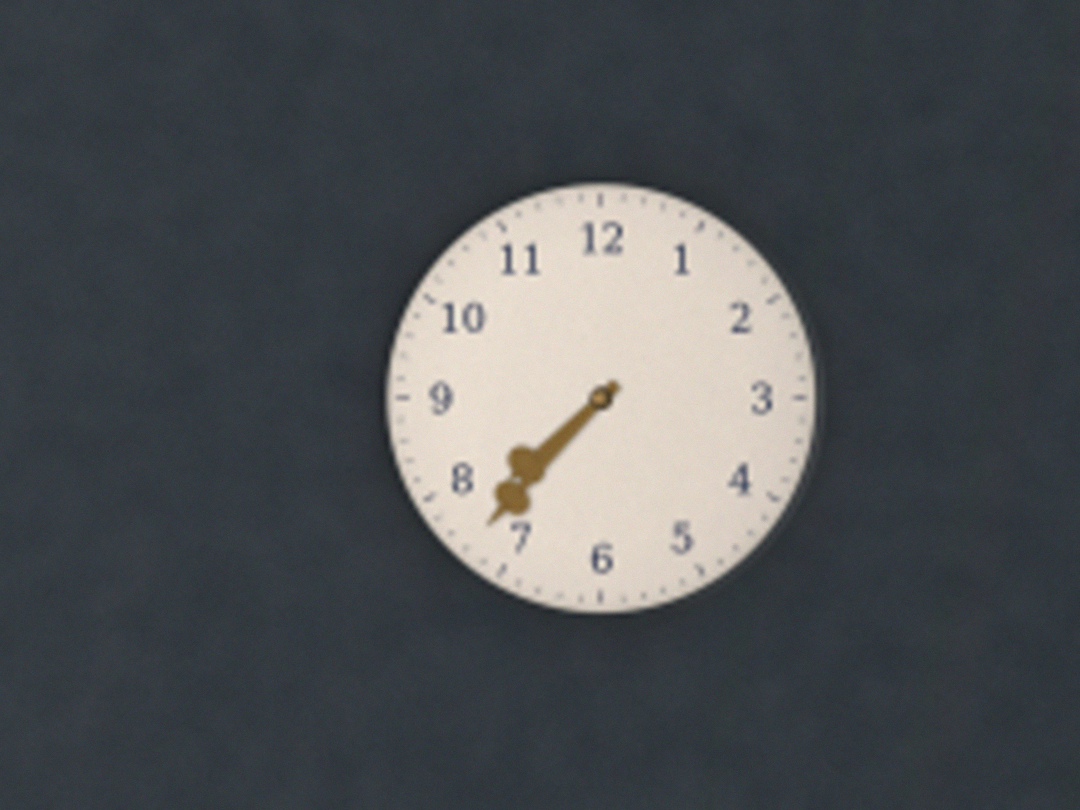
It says 7:37
